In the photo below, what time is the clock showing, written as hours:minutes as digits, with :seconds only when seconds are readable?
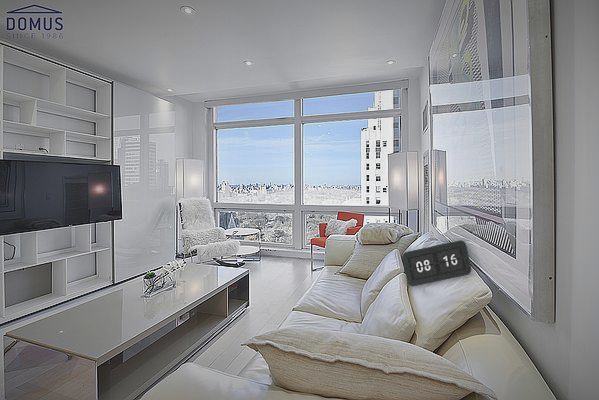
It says 8:16
